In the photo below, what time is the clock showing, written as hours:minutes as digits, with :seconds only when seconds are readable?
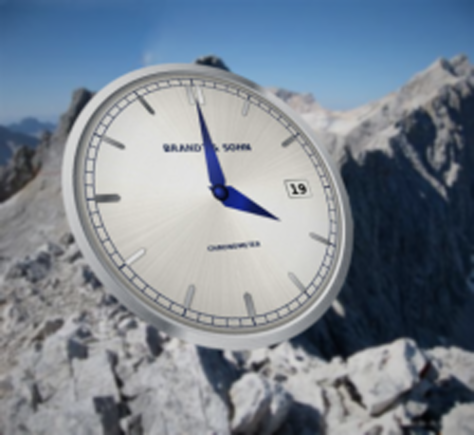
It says 4:00
